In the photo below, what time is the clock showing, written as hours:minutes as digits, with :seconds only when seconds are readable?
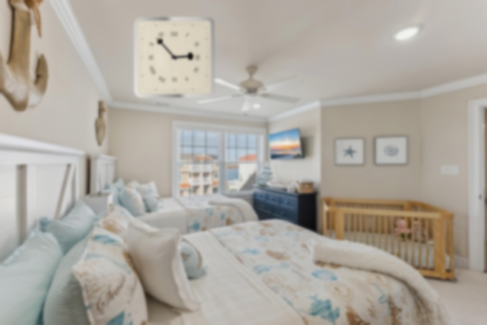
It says 2:53
